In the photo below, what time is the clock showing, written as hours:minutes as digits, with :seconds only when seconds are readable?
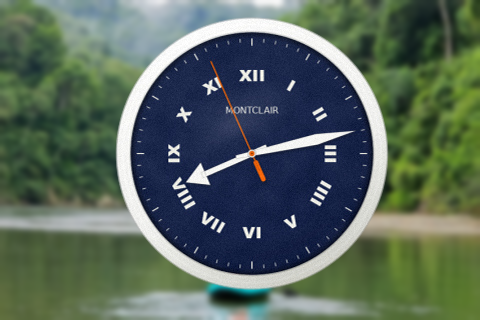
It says 8:12:56
